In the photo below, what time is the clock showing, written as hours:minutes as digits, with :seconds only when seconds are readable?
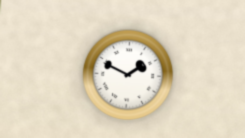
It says 1:49
